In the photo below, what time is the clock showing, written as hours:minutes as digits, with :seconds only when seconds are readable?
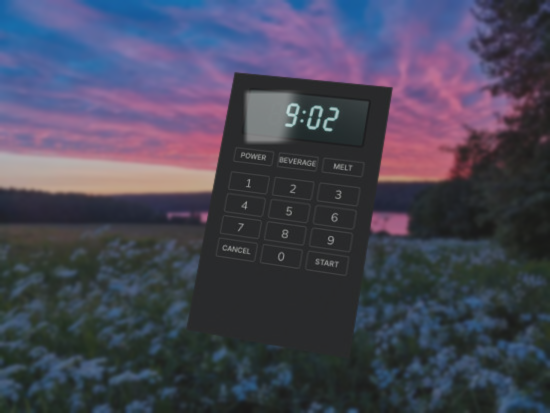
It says 9:02
